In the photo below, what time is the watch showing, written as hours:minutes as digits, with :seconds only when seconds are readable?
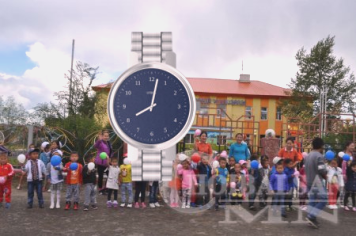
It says 8:02
